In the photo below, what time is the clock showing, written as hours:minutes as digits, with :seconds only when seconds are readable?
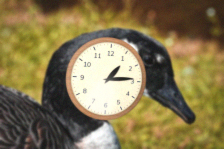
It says 1:14
